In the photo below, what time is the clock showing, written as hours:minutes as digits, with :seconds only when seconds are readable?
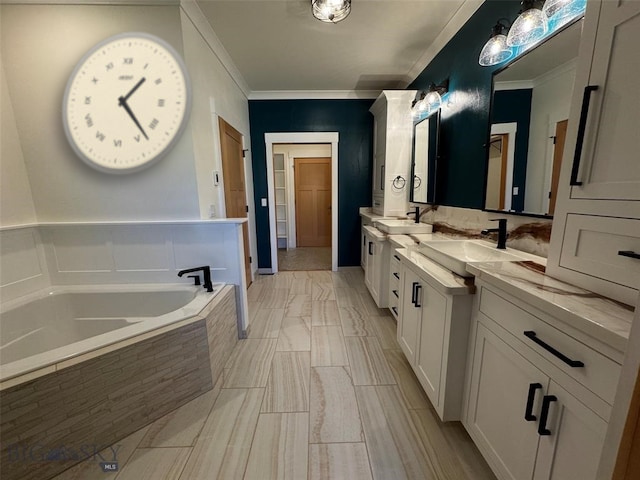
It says 1:23
